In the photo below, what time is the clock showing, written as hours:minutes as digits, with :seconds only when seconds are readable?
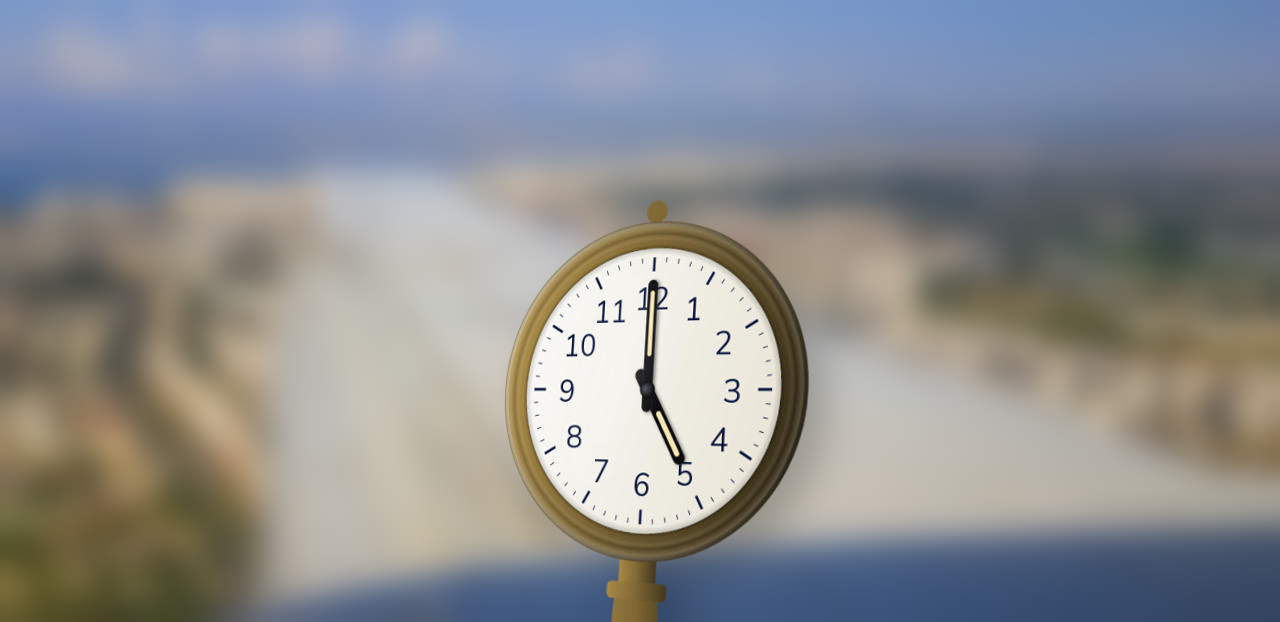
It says 5:00
